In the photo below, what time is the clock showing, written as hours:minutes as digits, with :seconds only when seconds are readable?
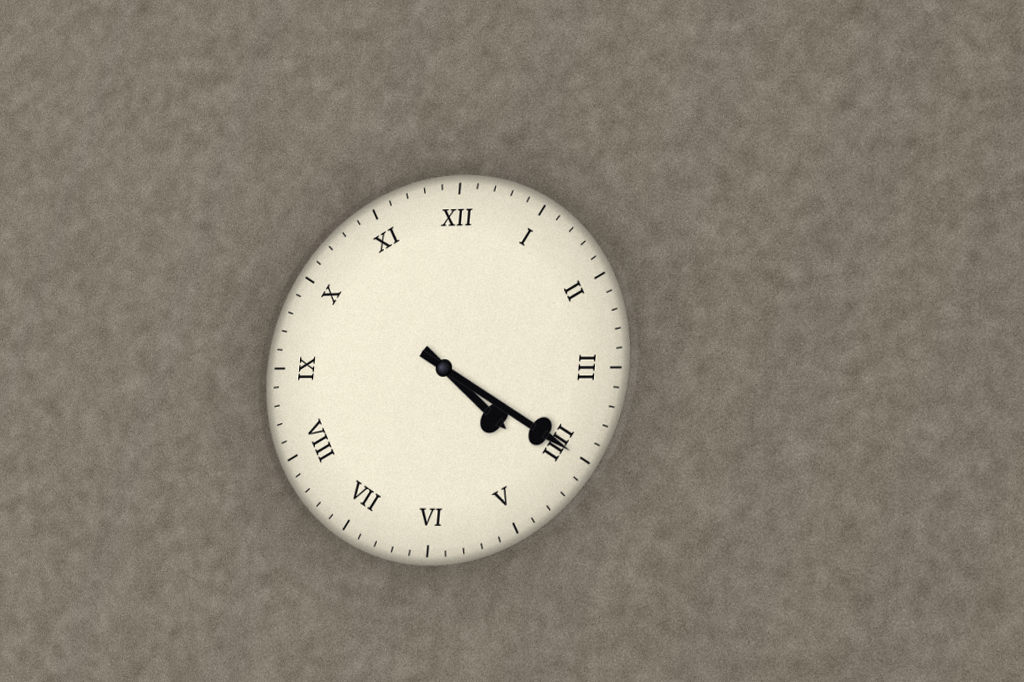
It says 4:20
